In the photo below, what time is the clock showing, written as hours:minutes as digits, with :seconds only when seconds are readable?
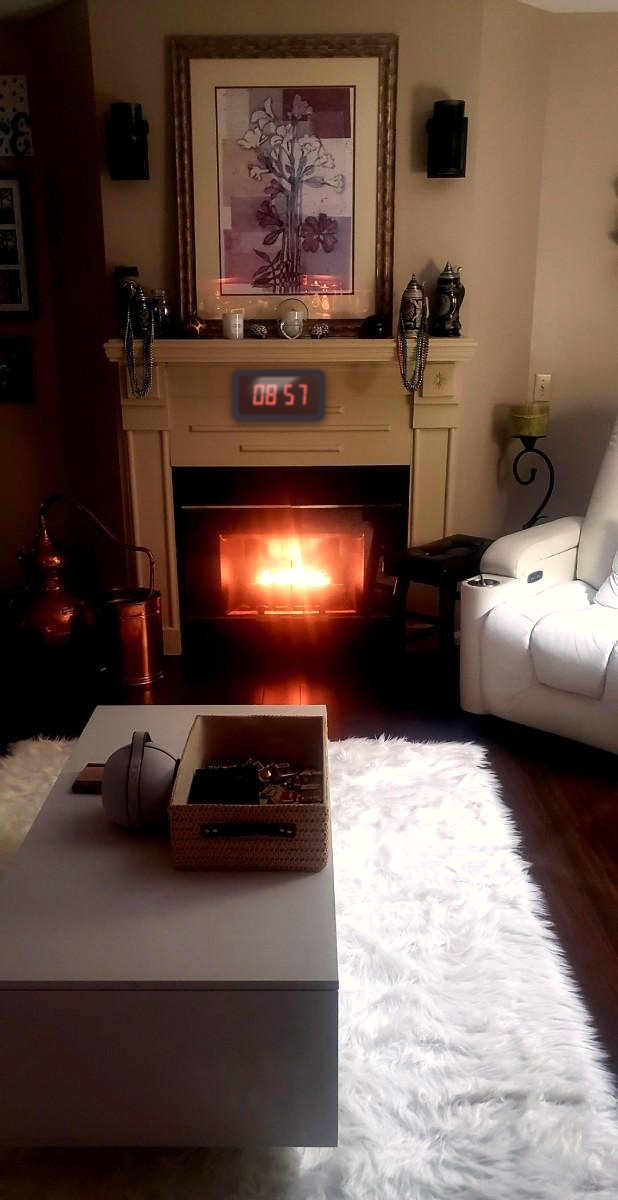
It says 8:57
